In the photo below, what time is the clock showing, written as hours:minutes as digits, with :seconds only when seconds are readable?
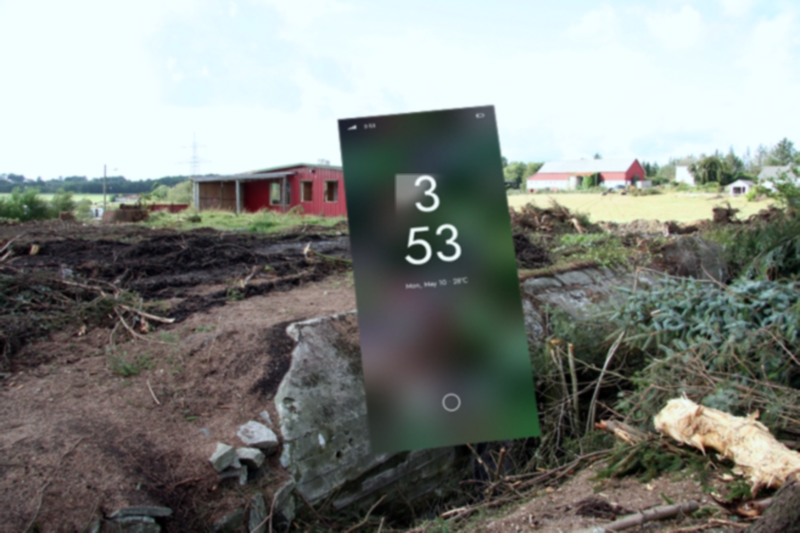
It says 3:53
